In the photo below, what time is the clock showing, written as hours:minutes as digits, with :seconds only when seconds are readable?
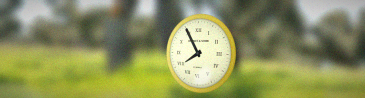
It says 7:55
